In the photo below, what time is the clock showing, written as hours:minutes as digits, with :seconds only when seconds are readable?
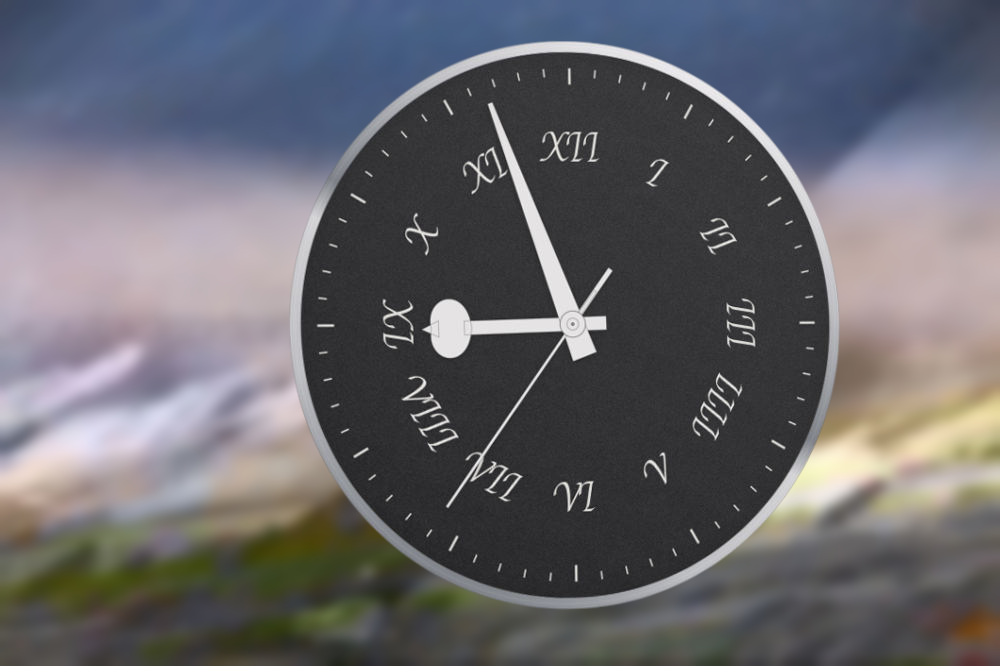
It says 8:56:36
